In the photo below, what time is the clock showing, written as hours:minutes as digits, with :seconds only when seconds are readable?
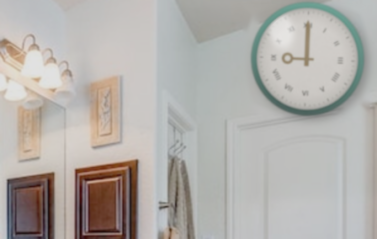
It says 9:00
